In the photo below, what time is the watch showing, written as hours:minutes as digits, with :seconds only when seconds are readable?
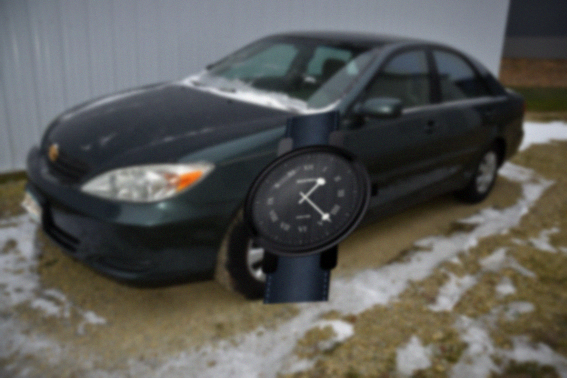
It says 1:23
